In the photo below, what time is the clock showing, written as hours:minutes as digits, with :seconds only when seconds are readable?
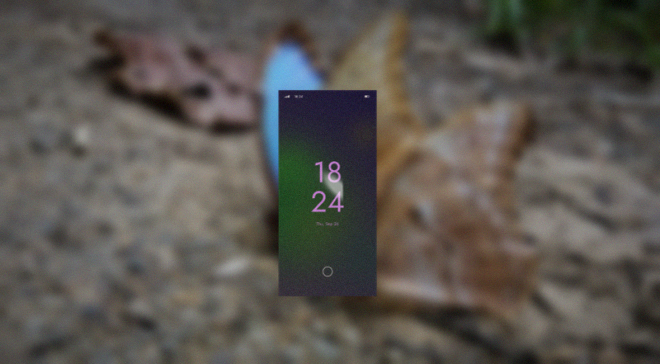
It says 18:24
